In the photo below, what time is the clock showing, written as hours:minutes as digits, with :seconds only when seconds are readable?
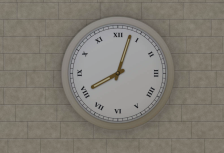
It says 8:03
